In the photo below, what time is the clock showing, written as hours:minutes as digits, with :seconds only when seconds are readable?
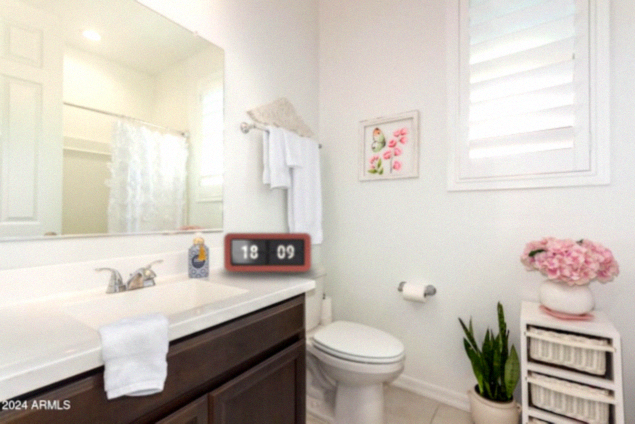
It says 18:09
